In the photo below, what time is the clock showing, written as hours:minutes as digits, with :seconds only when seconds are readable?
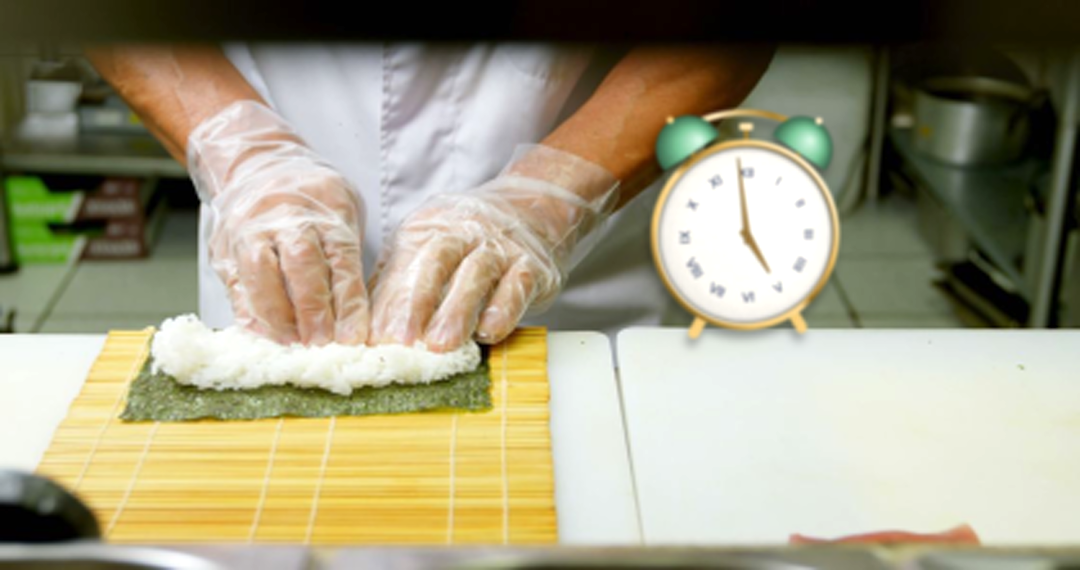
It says 4:59
